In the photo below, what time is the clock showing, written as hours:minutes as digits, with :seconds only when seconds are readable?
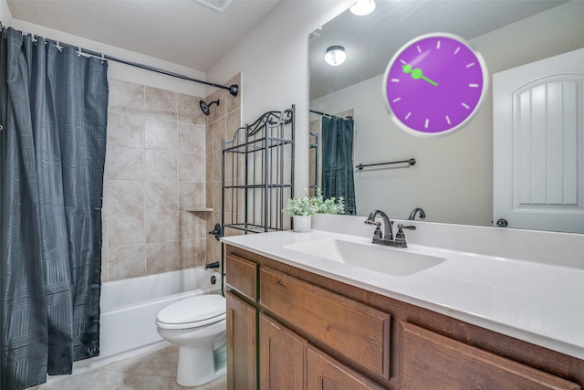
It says 9:49
